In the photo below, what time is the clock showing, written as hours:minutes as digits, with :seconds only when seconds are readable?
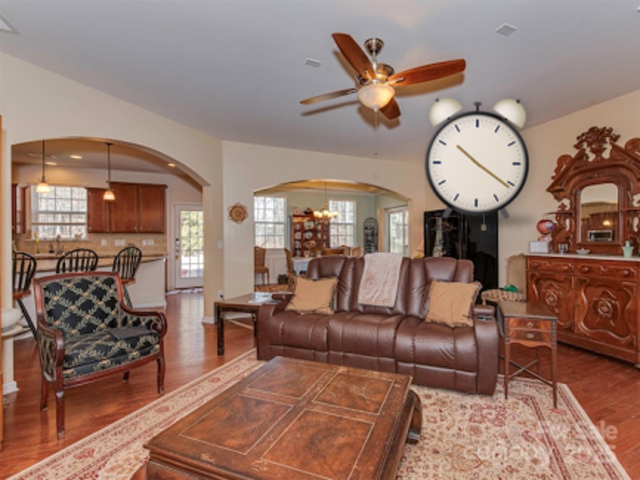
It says 10:21
